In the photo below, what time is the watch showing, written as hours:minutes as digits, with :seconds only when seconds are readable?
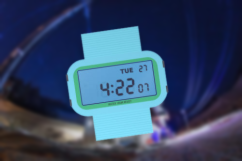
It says 4:22:07
